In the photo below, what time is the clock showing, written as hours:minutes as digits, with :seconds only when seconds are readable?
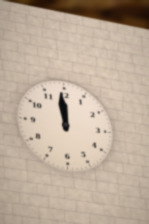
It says 11:59
